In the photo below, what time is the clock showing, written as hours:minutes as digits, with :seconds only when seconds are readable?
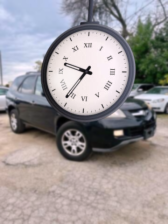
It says 9:36
